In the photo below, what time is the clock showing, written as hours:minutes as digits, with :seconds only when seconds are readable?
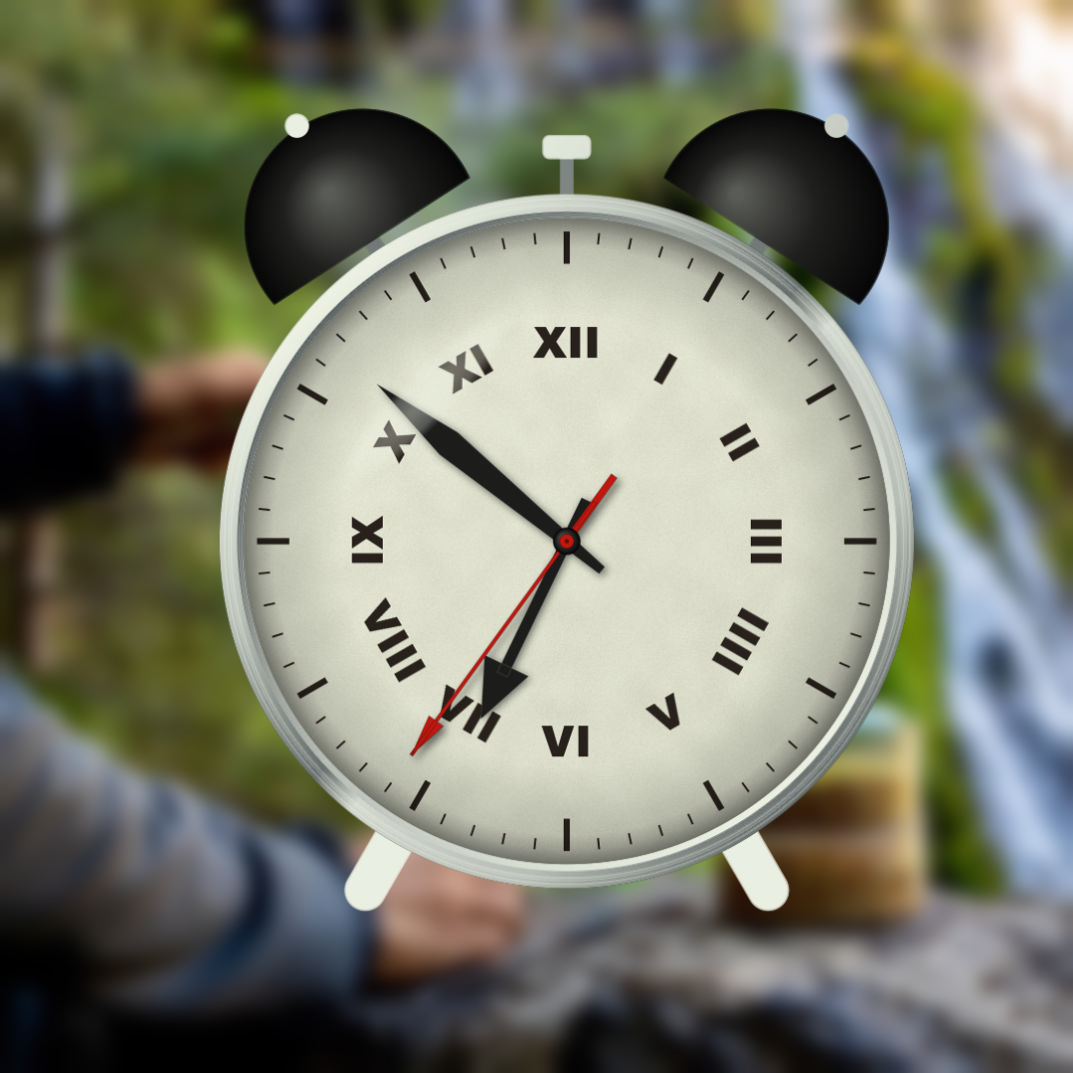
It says 6:51:36
